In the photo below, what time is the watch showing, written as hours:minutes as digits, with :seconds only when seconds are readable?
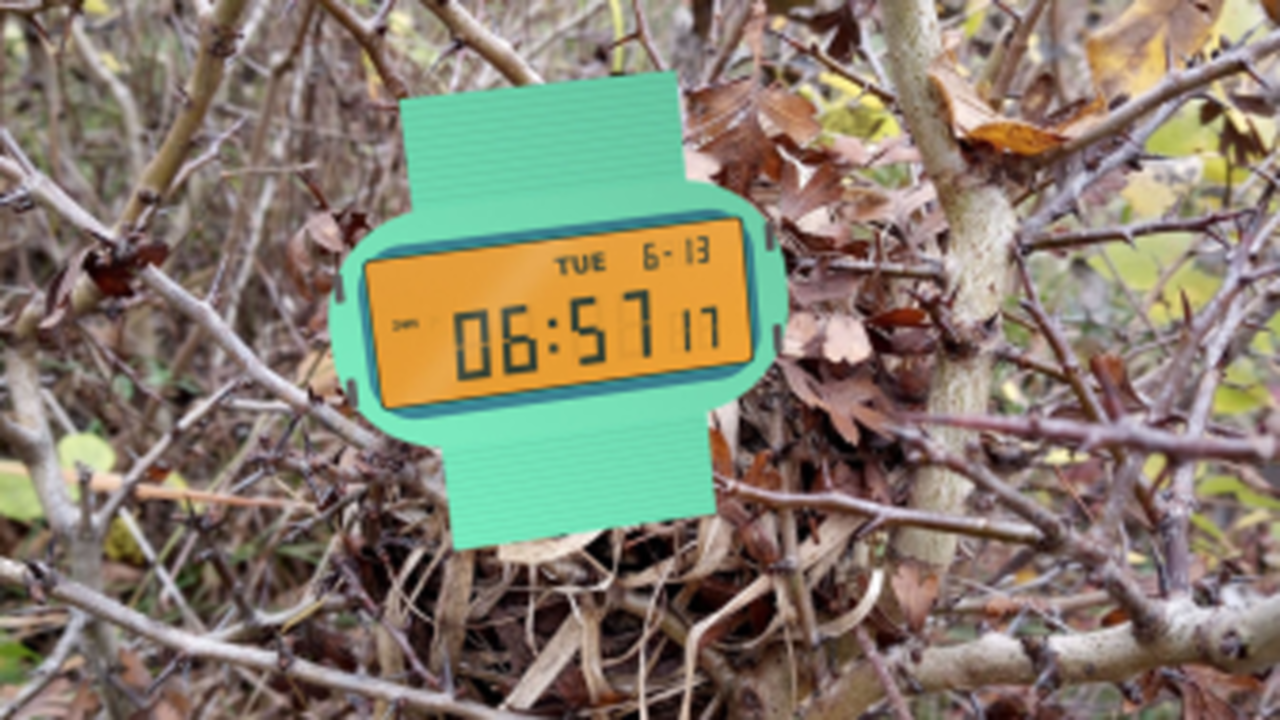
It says 6:57:17
